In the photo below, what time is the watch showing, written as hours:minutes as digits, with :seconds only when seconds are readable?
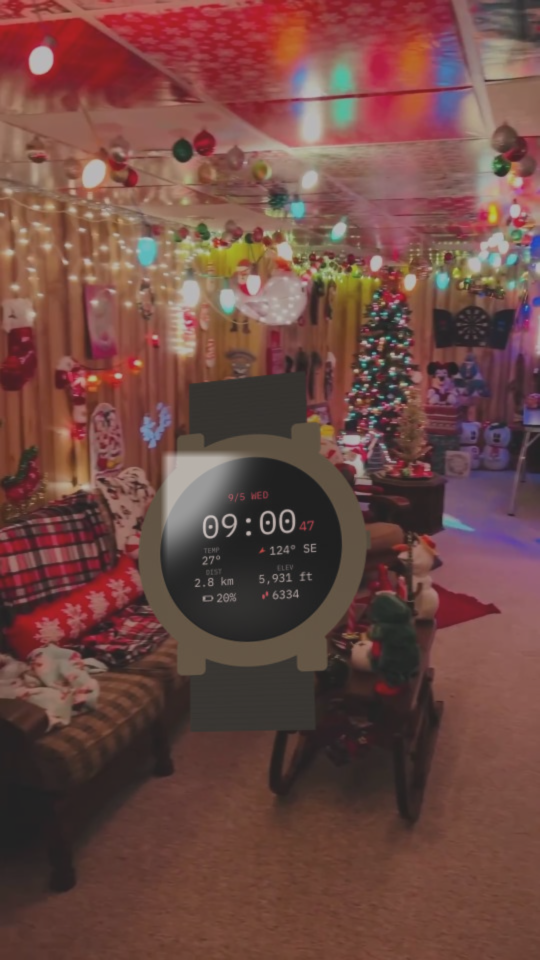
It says 9:00:47
